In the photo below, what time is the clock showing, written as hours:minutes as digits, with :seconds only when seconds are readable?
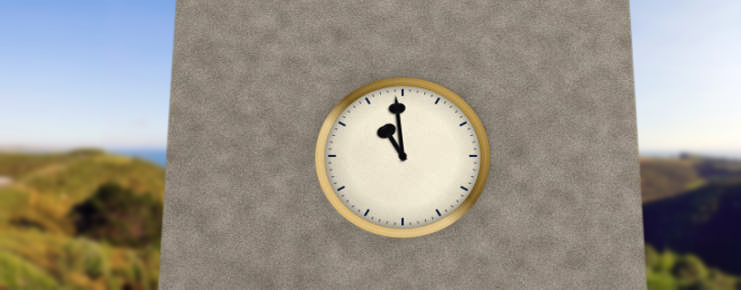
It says 10:59
